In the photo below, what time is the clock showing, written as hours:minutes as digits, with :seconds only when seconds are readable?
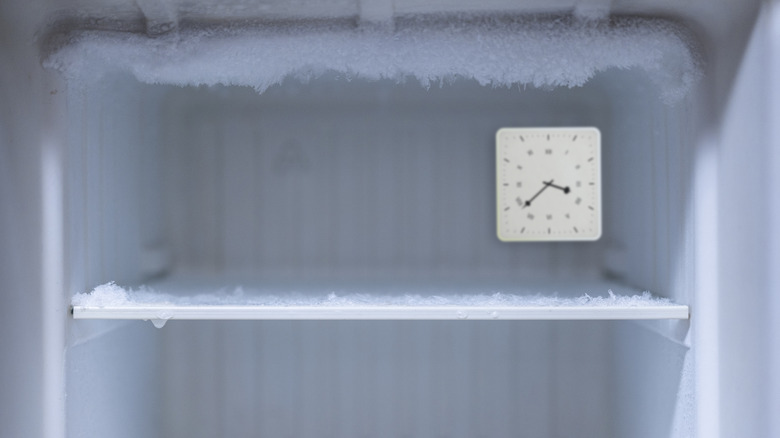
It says 3:38
